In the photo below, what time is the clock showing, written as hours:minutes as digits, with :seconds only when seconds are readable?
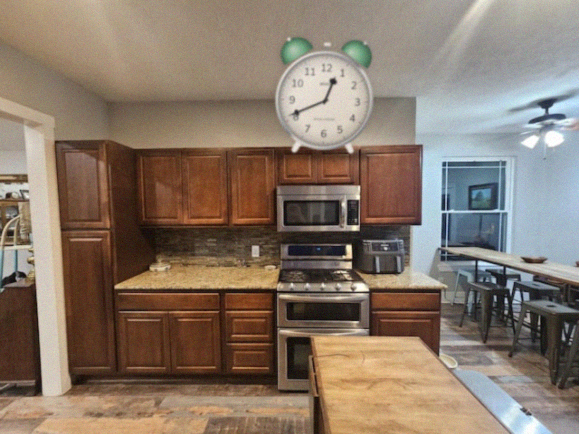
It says 12:41
